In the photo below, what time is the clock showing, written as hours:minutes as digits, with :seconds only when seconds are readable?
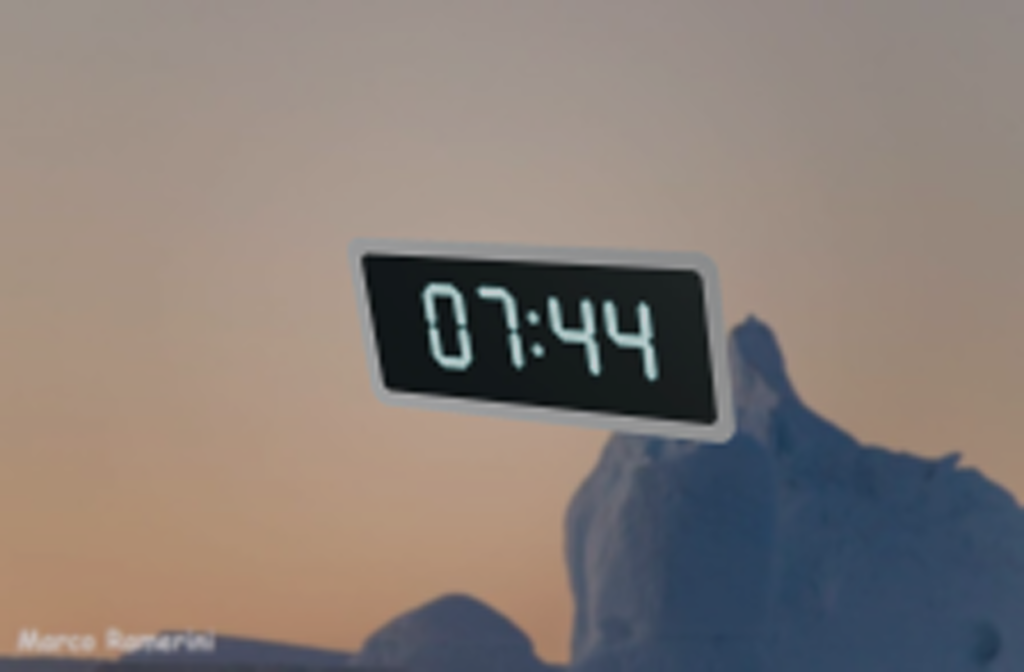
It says 7:44
